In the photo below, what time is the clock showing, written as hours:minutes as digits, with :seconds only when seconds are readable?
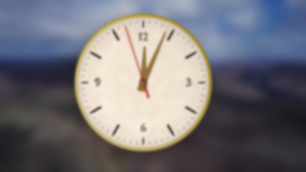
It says 12:03:57
